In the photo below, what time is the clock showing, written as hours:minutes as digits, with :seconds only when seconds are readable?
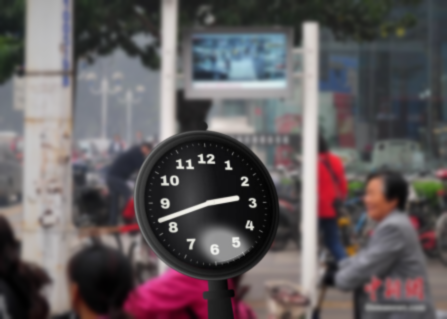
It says 2:42
